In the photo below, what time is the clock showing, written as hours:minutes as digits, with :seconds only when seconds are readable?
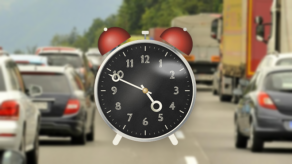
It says 4:49
